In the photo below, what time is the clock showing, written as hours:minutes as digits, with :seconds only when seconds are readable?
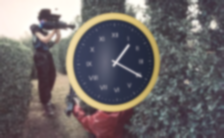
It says 1:20
